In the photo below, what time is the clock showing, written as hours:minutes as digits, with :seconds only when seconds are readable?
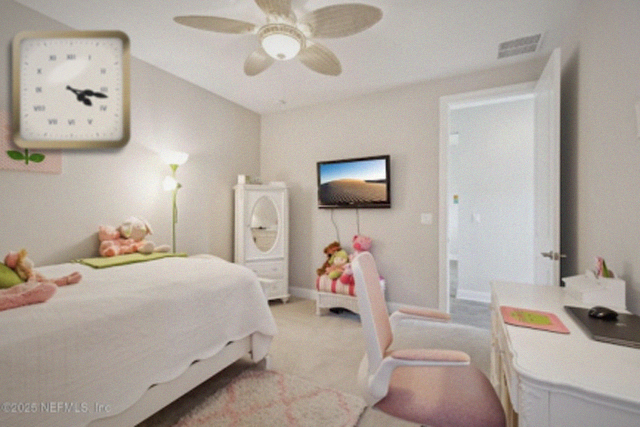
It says 4:17
